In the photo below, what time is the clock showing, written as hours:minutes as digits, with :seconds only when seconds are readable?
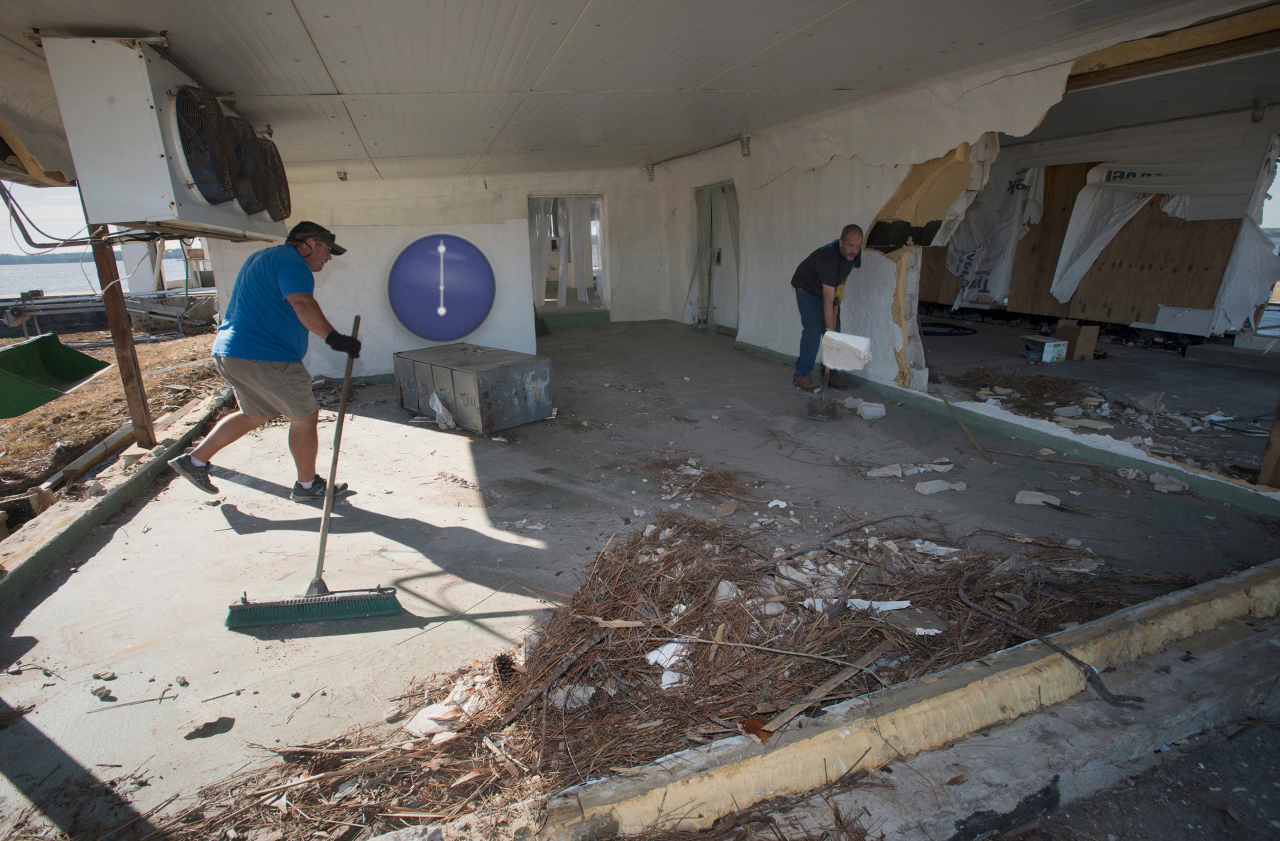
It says 6:00
